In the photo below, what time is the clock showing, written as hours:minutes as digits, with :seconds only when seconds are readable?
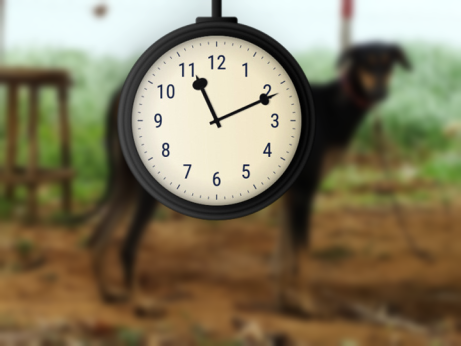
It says 11:11
